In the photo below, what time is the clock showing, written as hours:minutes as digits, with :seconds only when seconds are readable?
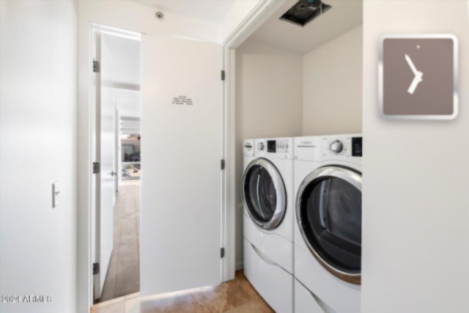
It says 6:55
